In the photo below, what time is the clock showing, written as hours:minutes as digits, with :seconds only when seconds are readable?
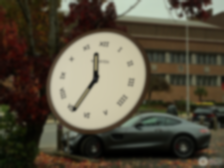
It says 11:34
